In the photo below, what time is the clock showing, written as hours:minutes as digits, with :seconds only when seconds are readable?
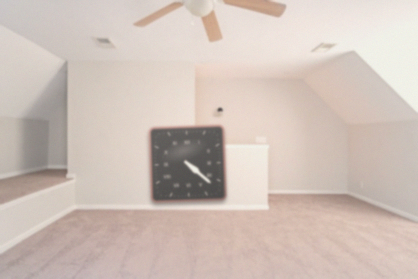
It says 4:22
